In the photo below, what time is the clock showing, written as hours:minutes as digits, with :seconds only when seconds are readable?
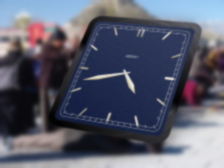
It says 4:42
